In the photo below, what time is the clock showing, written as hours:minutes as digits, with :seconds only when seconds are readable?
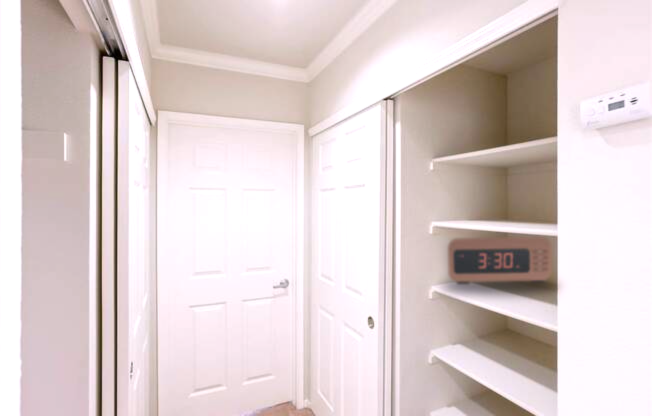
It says 3:30
